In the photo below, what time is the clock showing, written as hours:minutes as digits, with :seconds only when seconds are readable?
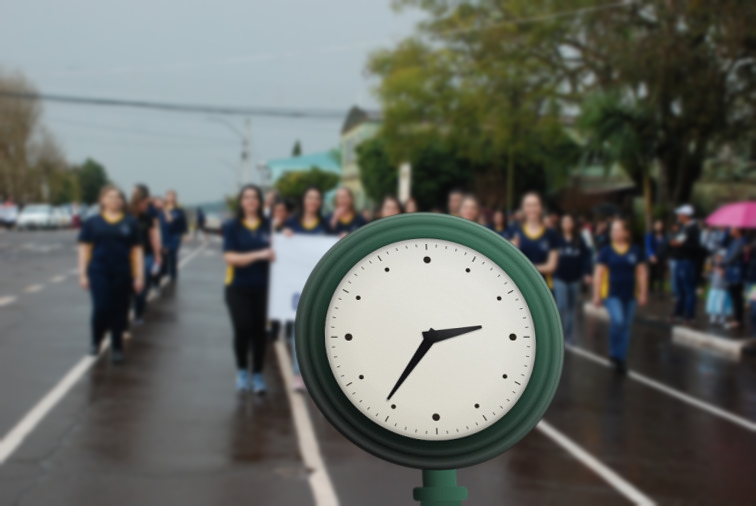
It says 2:36
